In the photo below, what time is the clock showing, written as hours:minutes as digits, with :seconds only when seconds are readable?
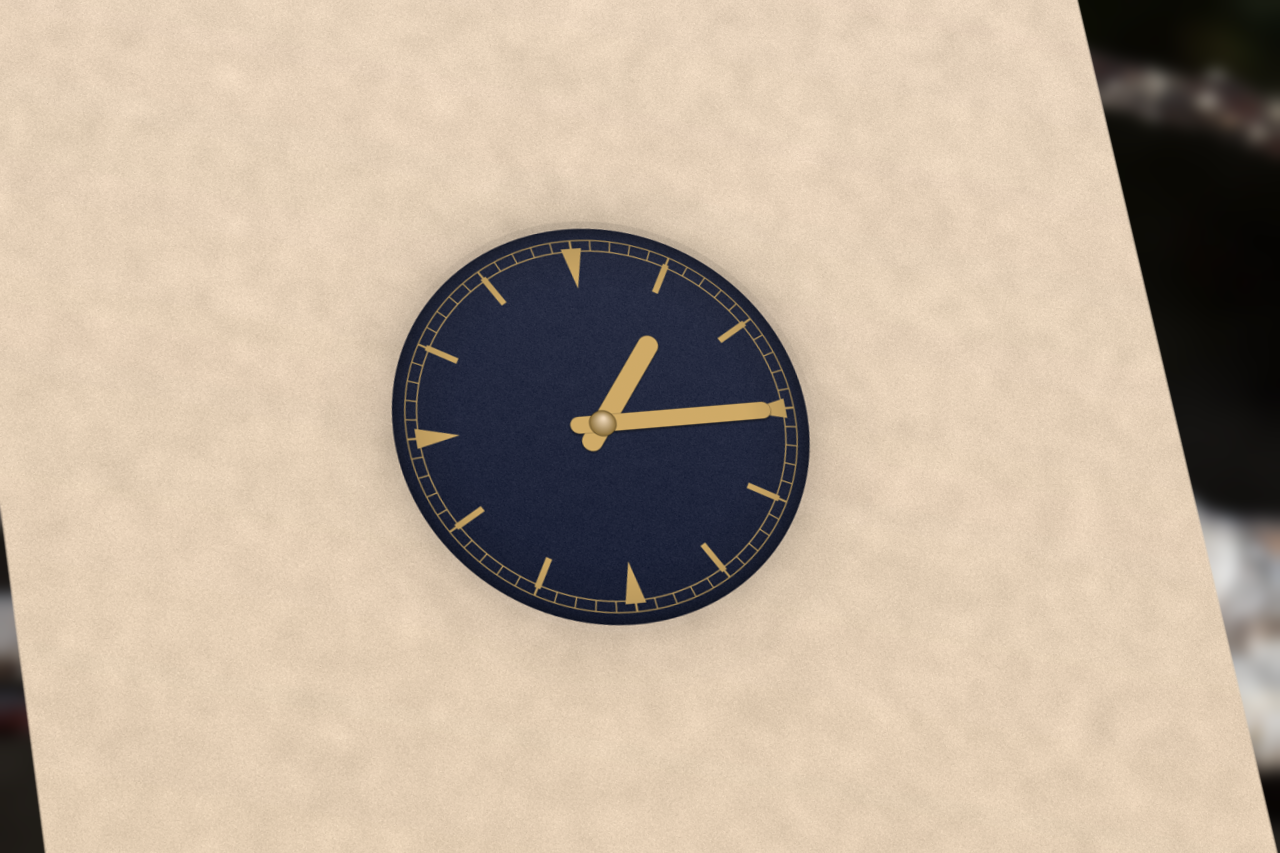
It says 1:15
